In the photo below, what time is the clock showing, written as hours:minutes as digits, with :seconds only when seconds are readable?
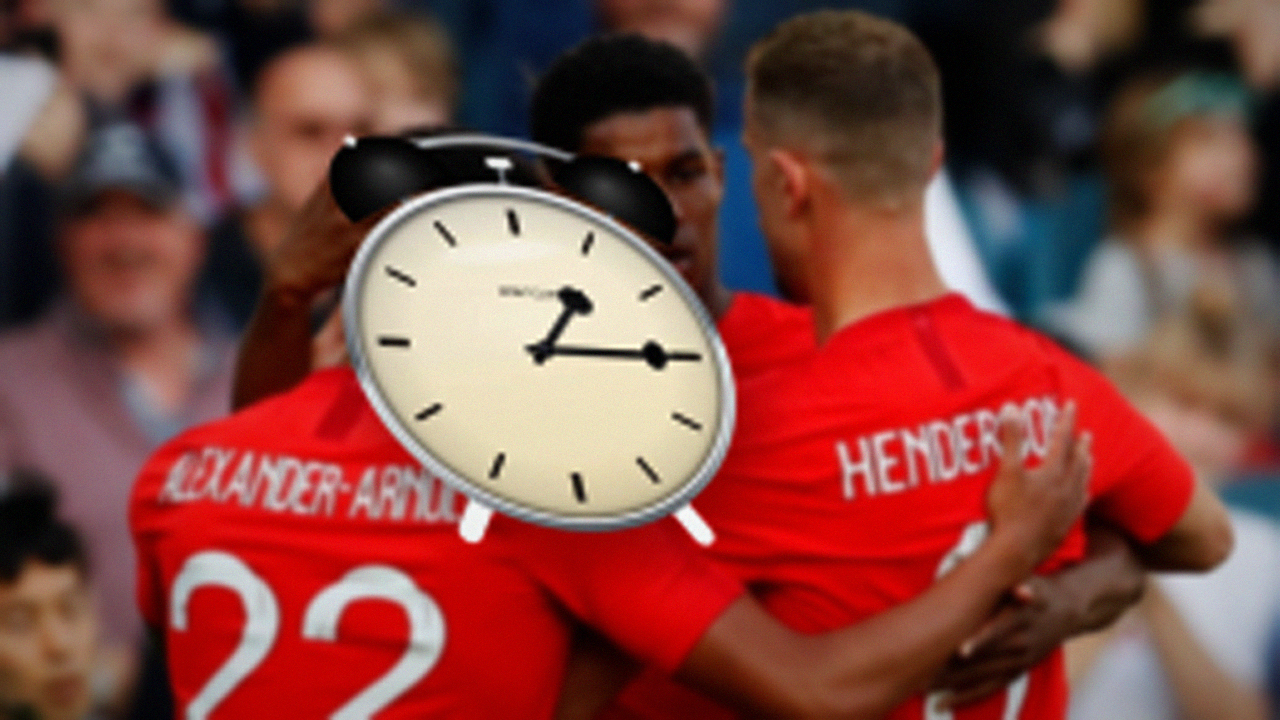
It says 1:15
